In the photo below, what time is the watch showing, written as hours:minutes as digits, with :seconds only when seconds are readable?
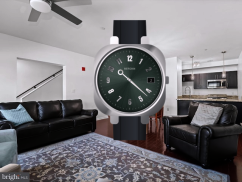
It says 10:22
